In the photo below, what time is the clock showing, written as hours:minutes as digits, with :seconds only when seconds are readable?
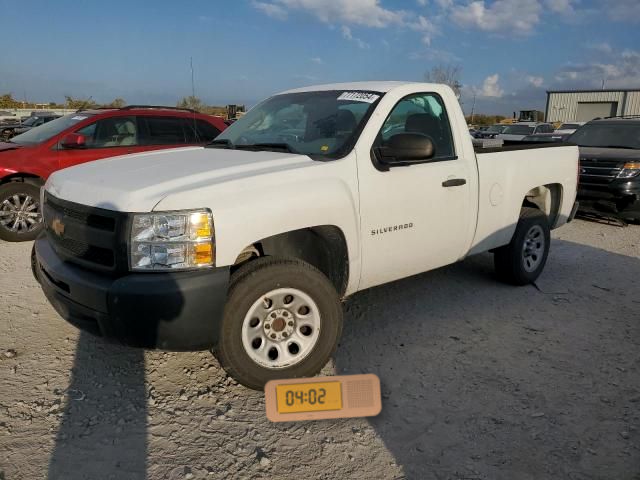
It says 4:02
